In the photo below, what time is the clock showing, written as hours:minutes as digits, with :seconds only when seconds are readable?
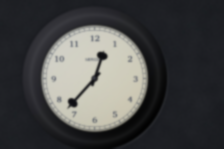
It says 12:37
